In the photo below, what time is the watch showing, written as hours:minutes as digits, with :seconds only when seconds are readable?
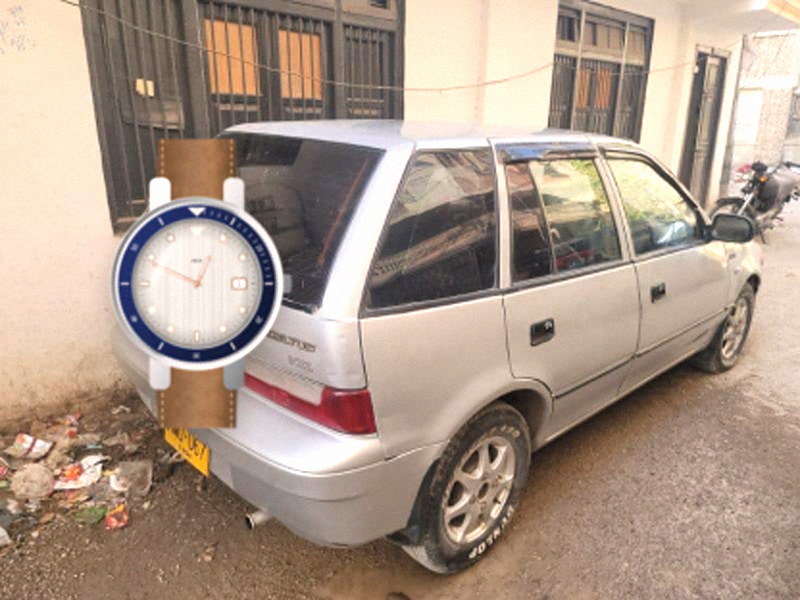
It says 12:49
